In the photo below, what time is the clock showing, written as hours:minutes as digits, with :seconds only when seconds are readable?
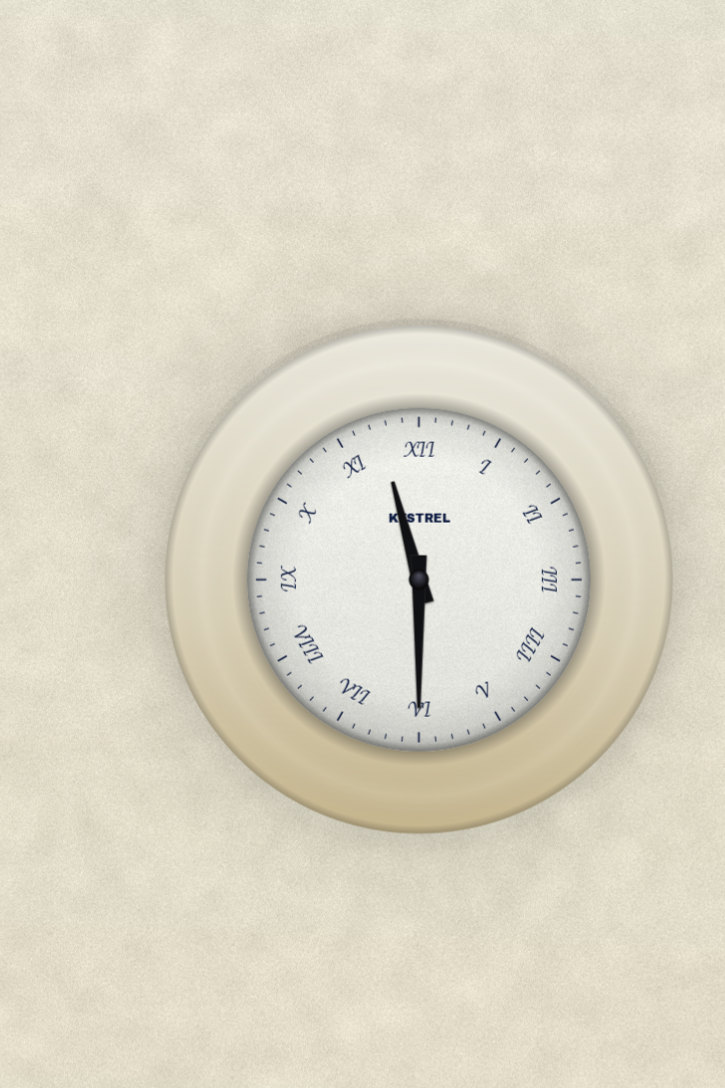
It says 11:30
